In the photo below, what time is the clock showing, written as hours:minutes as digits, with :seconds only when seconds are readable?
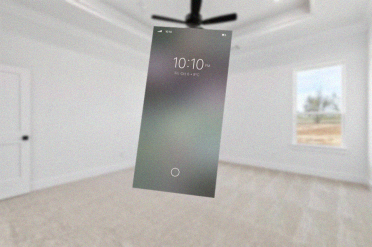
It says 10:10
